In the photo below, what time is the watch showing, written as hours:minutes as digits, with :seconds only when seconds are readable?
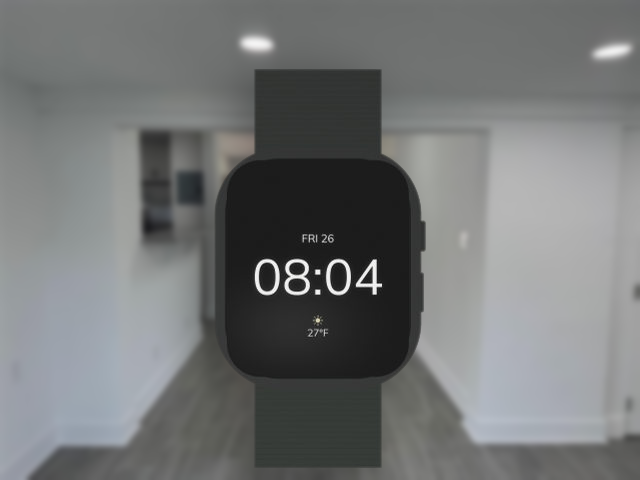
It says 8:04
